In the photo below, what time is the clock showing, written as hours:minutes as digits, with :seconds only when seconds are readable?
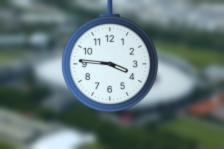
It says 3:46
